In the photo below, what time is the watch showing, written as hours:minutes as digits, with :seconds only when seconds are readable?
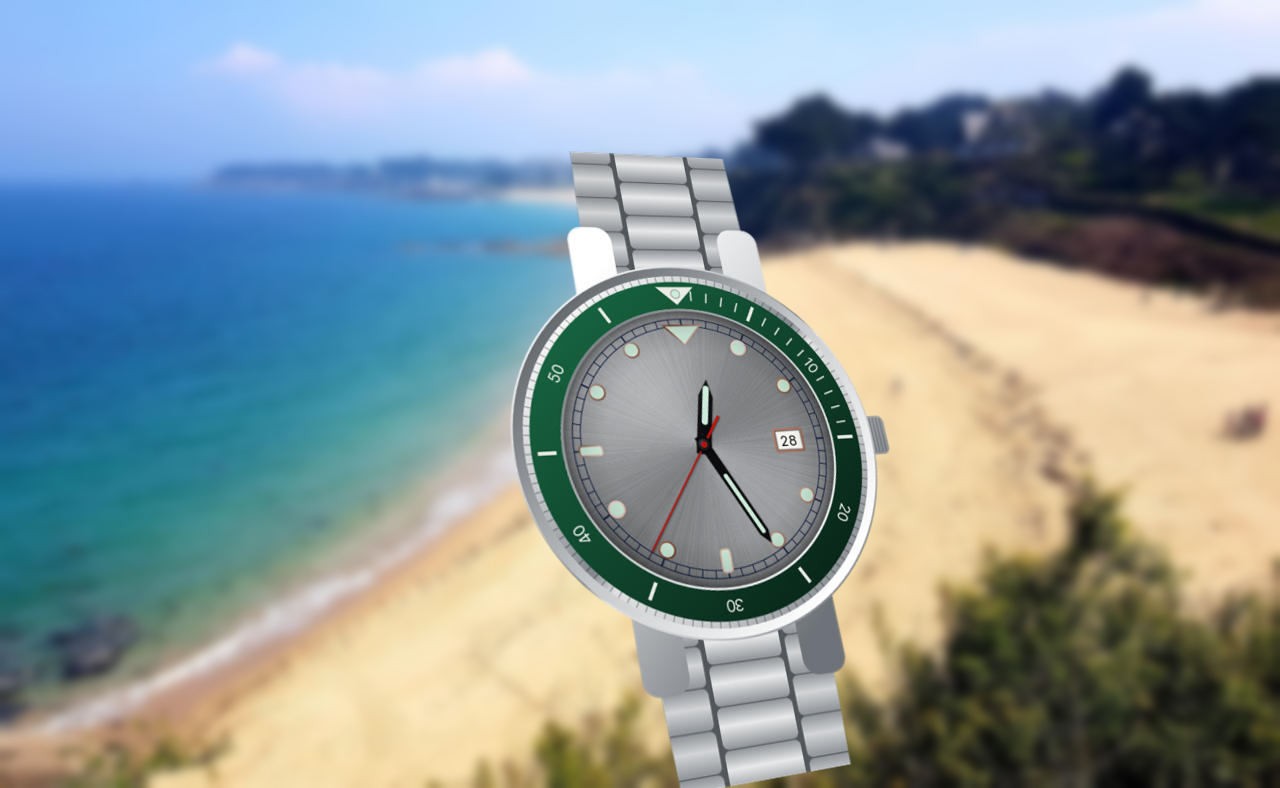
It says 12:25:36
